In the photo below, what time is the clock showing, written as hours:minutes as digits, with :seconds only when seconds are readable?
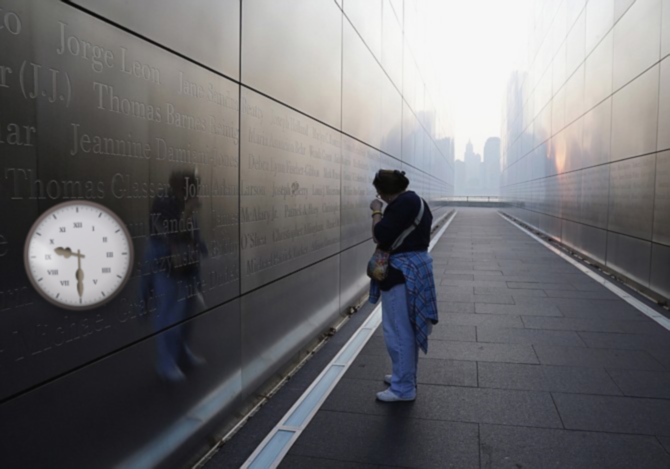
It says 9:30
